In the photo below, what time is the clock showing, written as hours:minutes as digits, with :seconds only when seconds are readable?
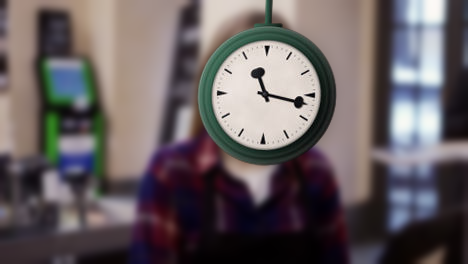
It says 11:17
